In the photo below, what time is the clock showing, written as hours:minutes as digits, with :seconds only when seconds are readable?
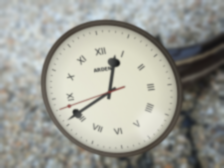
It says 12:40:43
